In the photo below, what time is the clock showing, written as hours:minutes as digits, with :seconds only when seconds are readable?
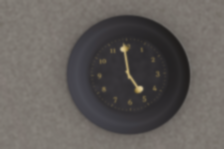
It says 4:59
